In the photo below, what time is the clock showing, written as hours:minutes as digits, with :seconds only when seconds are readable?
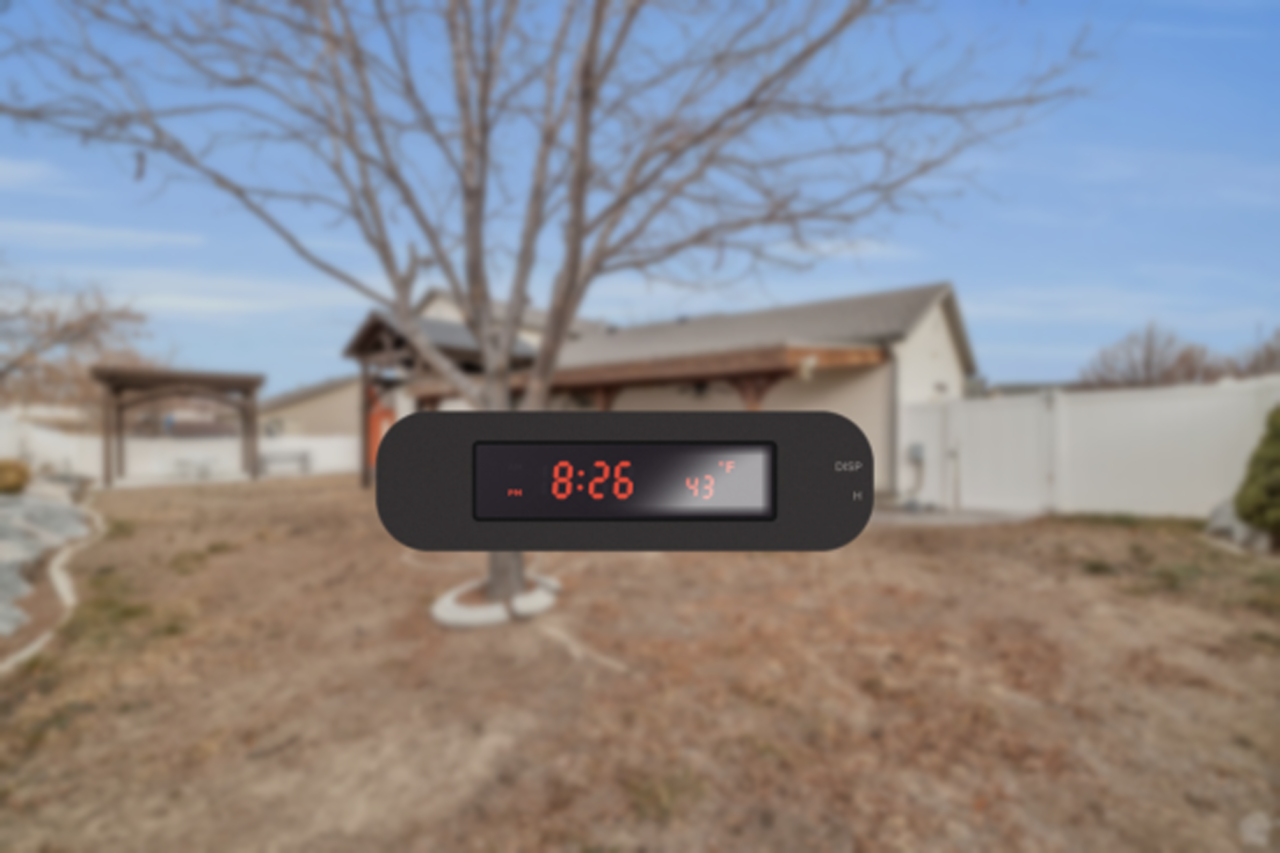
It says 8:26
